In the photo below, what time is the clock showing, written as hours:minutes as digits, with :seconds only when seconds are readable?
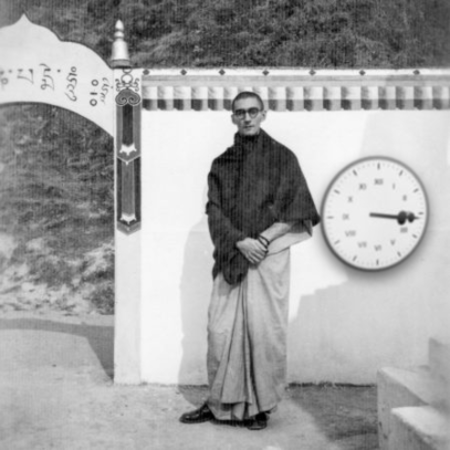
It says 3:16
